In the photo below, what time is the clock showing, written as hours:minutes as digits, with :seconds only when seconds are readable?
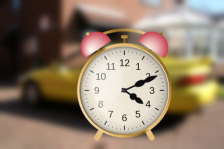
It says 4:11
